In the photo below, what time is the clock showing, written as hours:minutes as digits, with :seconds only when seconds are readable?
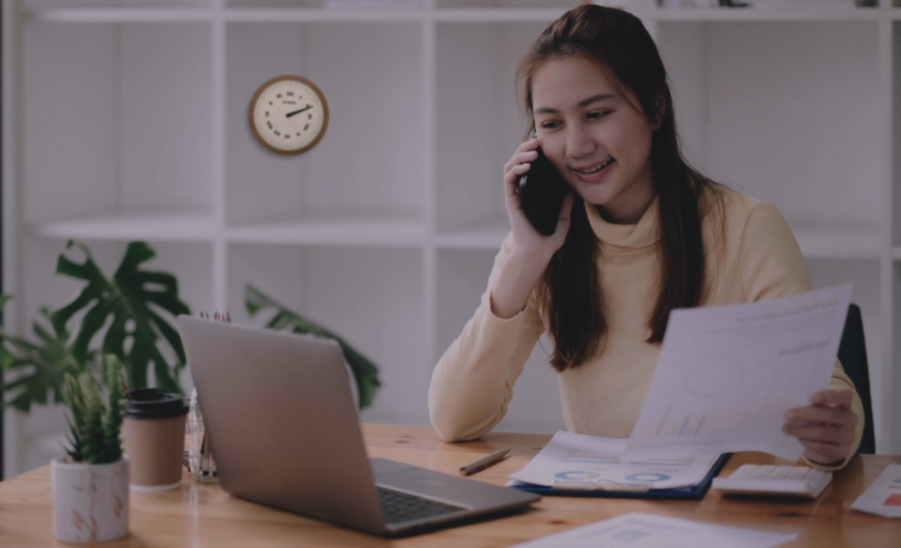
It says 2:11
